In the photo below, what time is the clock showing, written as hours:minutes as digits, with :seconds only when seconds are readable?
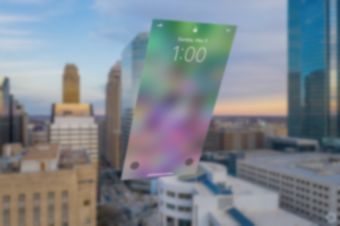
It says 1:00
